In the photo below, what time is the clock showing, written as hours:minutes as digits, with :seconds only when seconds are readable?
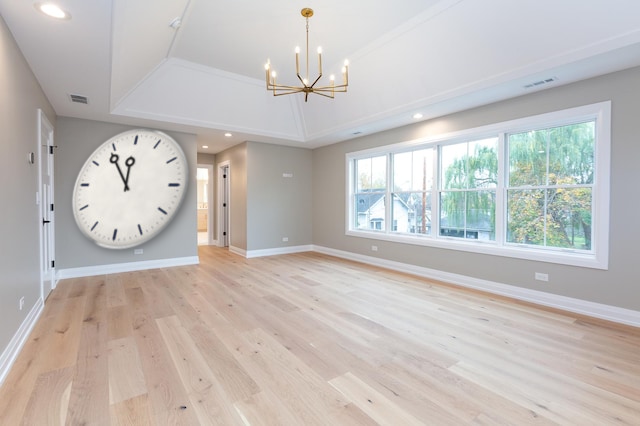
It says 11:54
